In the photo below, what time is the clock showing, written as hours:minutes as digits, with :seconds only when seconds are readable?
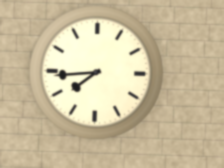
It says 7:44
